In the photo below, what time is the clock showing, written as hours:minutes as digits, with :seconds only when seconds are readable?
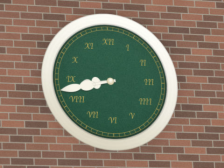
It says 8:43
